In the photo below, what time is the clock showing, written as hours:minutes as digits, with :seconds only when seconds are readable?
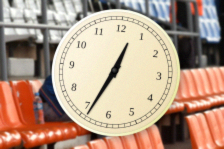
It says 12:34
